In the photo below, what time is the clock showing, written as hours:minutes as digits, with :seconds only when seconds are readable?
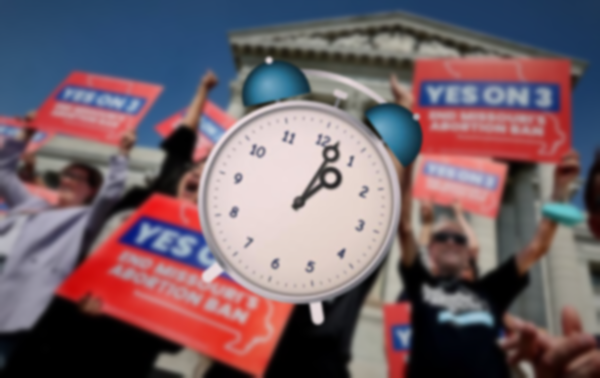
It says 1:02
